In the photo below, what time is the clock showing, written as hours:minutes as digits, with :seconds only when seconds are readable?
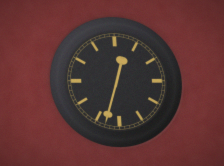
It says 12:33
